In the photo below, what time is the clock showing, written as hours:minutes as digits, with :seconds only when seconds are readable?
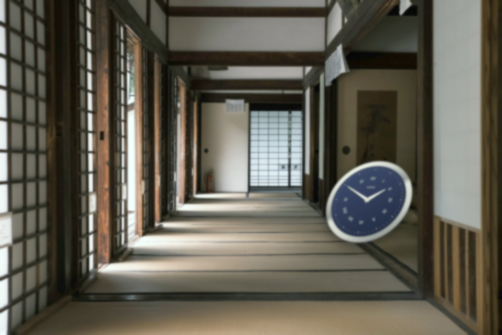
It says 1:50
